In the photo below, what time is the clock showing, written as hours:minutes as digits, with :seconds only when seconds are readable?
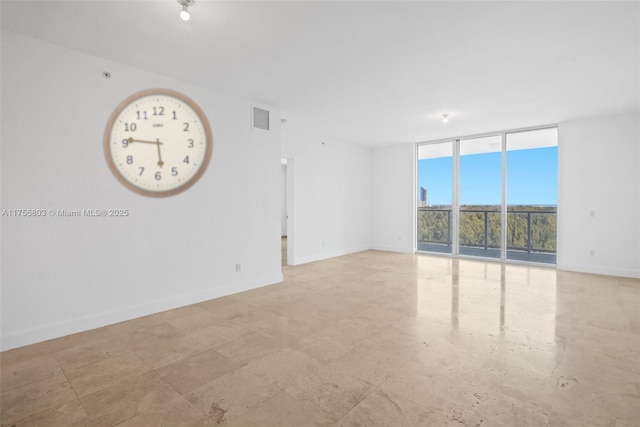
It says 5:46
